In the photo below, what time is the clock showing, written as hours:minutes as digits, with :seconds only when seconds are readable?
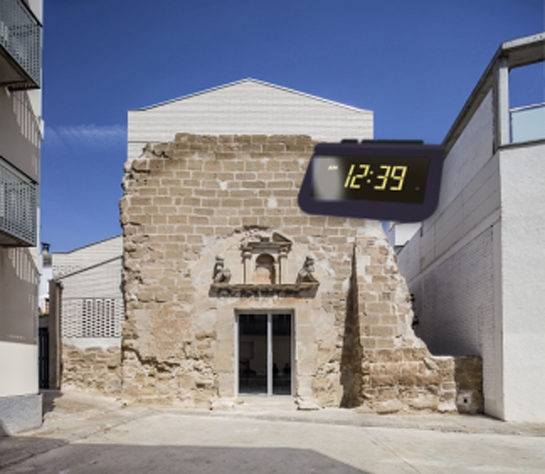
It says 12:39
